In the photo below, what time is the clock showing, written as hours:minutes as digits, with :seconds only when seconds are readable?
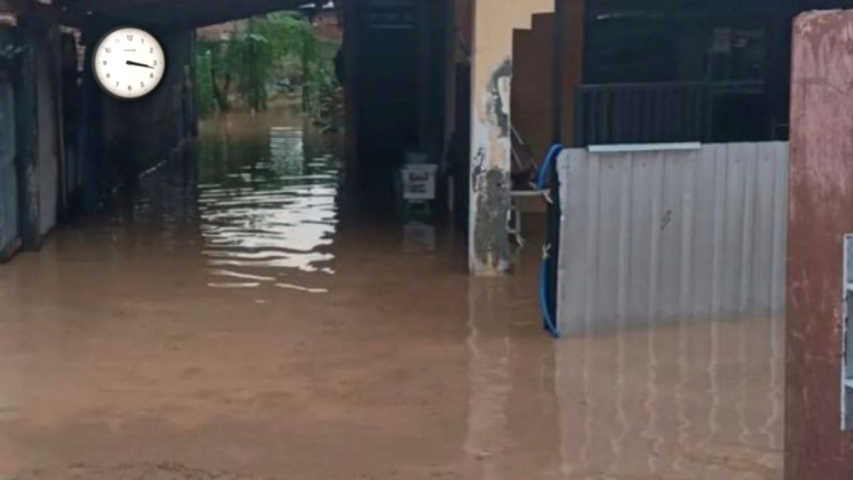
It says 3:17
